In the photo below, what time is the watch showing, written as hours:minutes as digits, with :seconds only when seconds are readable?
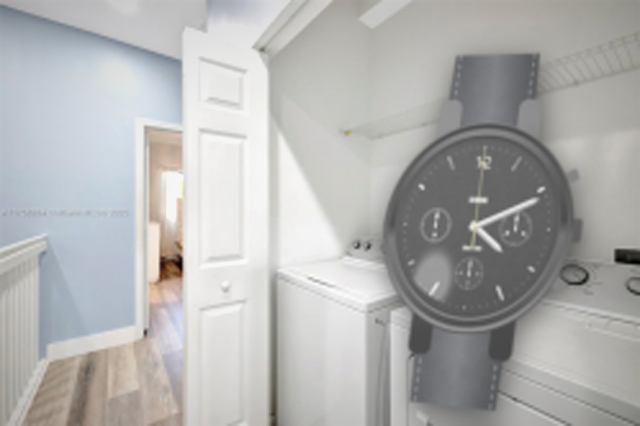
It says 4:11
